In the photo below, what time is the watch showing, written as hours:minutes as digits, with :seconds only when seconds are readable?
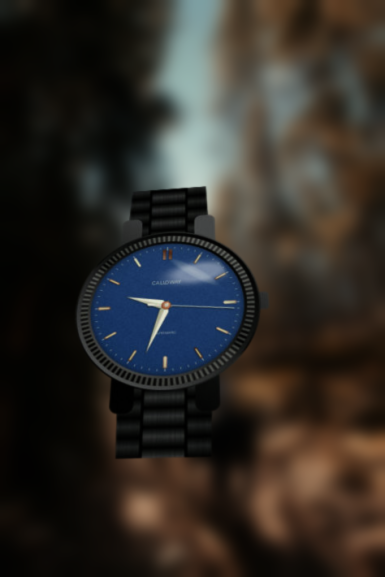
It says 9:33:16
